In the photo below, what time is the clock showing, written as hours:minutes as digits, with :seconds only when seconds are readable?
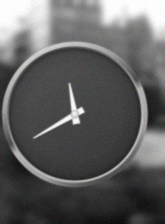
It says 11:40
